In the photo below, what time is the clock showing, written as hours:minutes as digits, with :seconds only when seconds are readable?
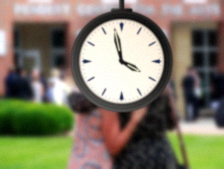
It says 3:58
